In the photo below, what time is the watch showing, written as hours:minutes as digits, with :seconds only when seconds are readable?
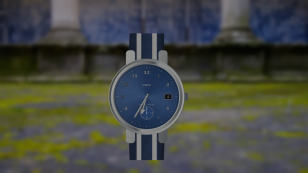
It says 6:35
